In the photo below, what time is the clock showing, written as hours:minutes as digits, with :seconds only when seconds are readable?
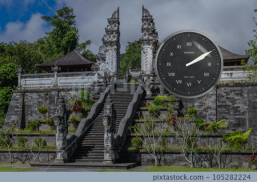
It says 2:10
